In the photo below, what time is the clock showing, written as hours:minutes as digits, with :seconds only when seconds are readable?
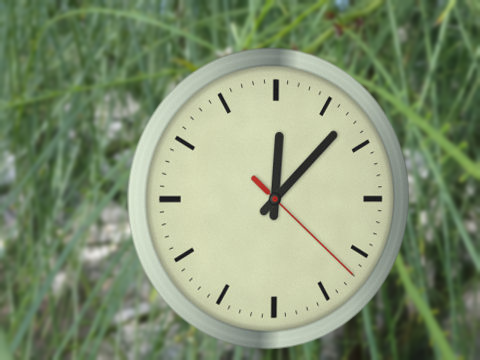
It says 12:07:22
